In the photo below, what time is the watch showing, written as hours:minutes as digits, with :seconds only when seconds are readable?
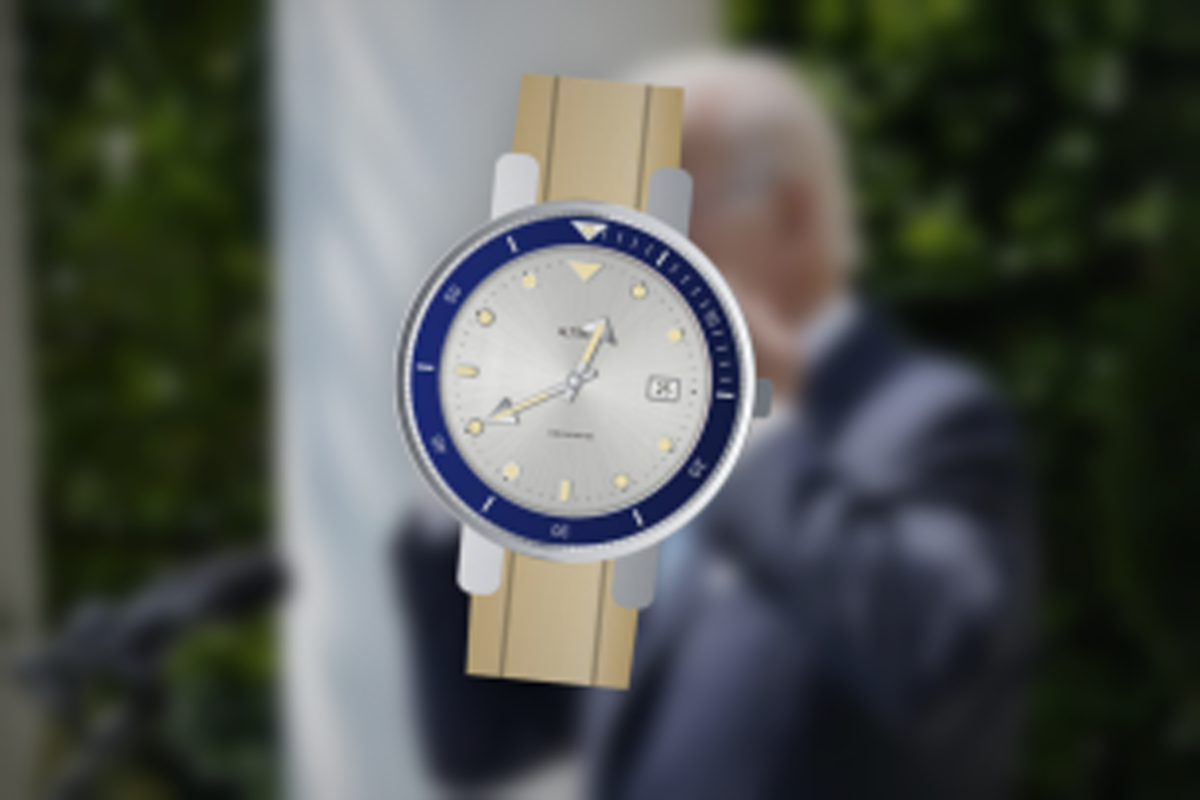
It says 12:40
